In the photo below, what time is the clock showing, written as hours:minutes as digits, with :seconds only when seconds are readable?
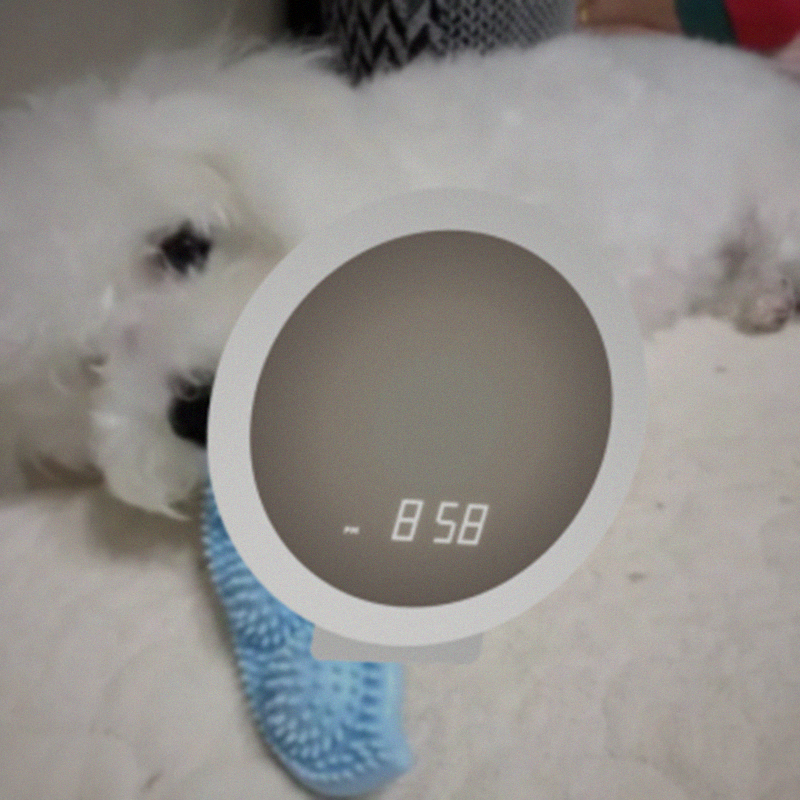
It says 8:58
